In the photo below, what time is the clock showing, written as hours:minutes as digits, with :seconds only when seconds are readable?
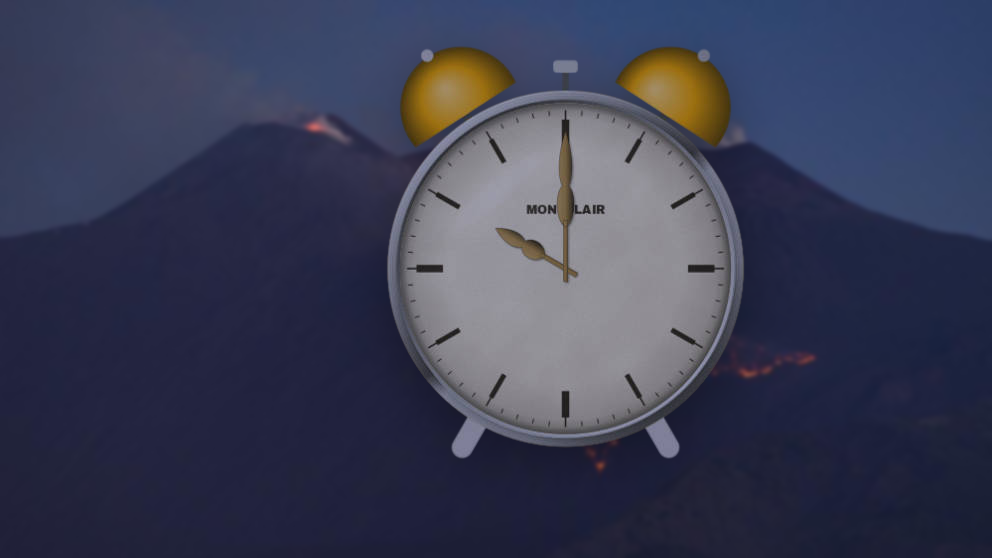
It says 10:00
